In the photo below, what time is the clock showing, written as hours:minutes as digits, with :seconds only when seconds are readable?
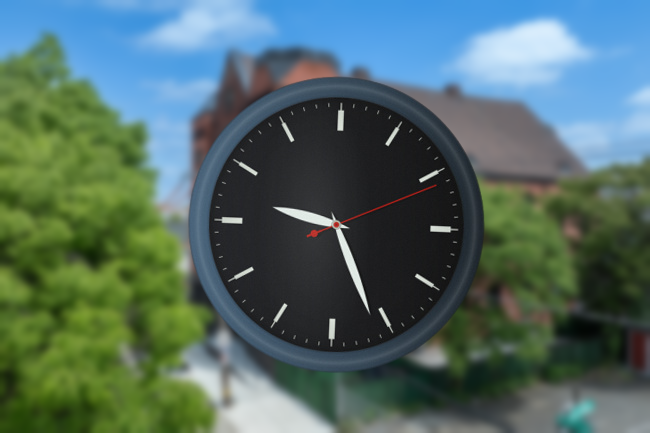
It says 9:26:11
